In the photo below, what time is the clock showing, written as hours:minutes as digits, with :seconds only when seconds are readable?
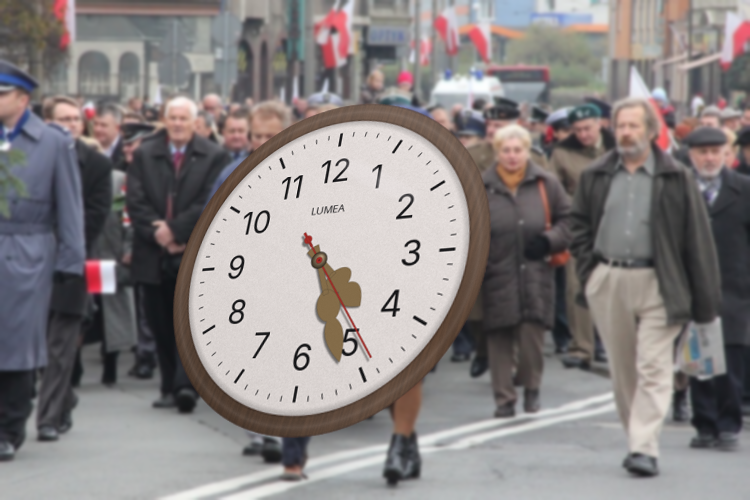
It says 4:26:24
